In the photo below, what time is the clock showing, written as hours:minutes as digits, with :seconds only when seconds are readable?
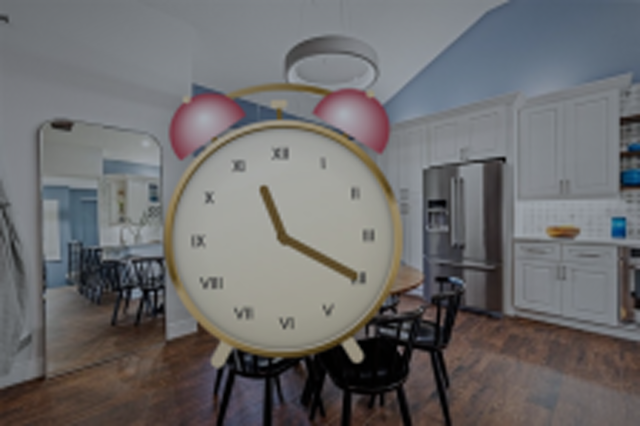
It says 11:20
